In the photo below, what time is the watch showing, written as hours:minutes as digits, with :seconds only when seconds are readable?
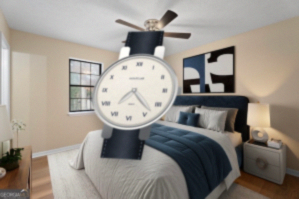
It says 7:23
